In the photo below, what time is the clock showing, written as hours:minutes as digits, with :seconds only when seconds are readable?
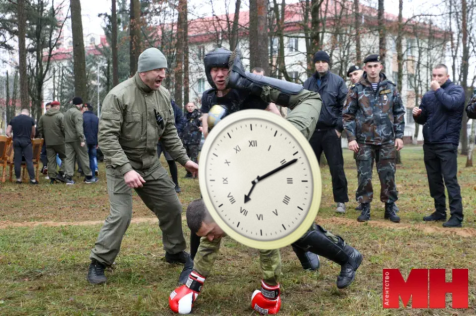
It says 7:11
